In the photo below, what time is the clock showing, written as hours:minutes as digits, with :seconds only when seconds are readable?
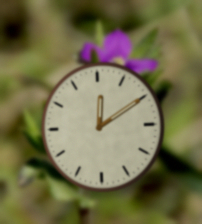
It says 12:10
